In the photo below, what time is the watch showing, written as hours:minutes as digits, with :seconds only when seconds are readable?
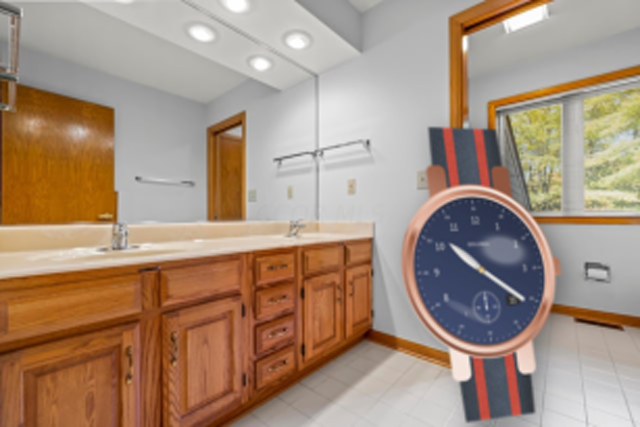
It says 10:21
